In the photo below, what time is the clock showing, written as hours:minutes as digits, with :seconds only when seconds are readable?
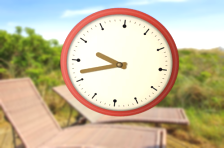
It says 9:42
